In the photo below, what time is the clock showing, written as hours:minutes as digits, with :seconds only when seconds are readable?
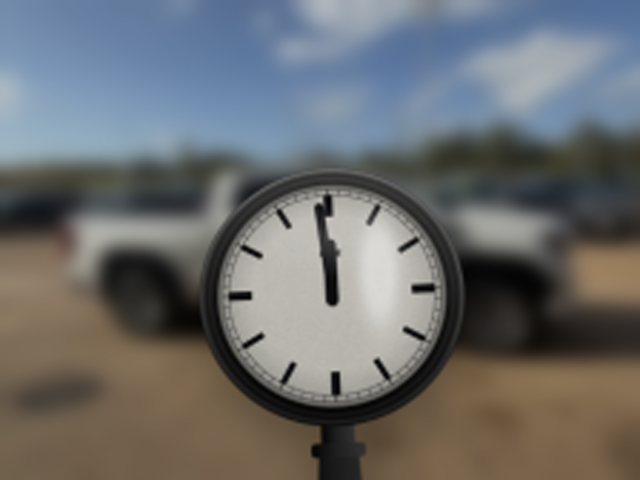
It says 11:59
